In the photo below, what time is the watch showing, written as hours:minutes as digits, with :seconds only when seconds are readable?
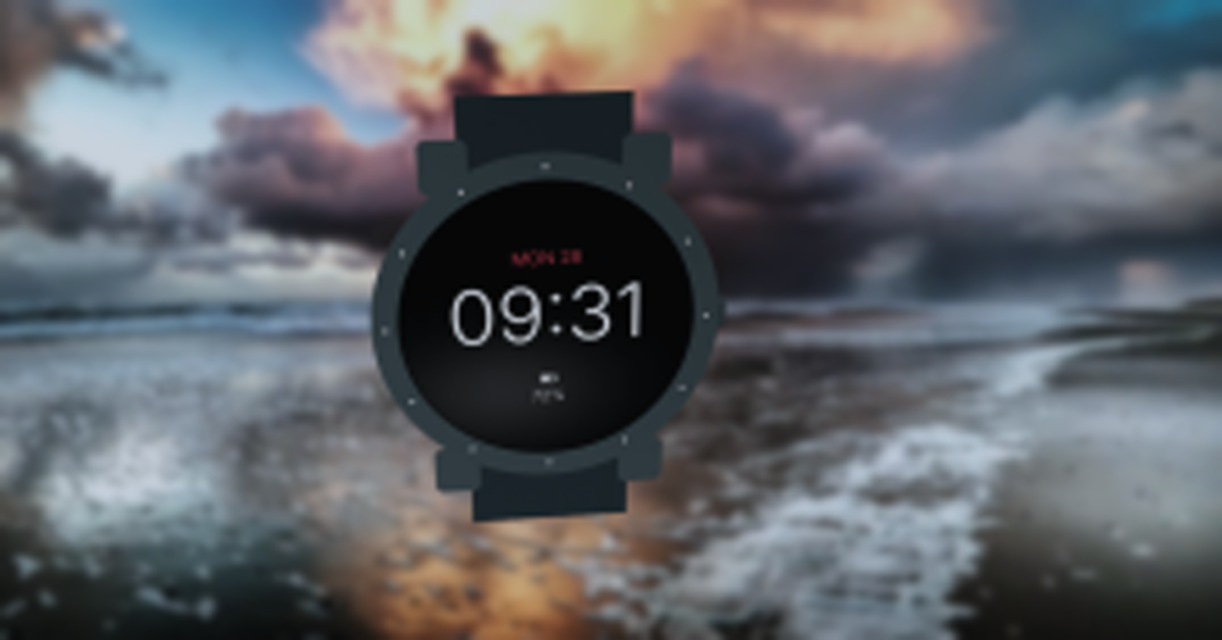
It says 9:31
